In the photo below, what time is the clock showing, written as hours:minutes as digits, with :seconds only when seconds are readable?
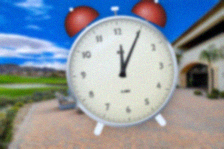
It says 12:05
